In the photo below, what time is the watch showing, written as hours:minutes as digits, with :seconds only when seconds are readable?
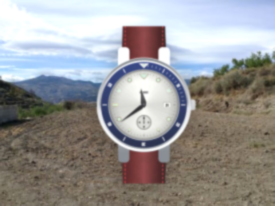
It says 11:39
